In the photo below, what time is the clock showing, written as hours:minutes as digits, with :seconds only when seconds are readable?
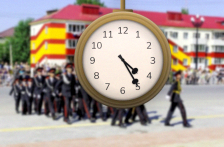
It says 4:25
